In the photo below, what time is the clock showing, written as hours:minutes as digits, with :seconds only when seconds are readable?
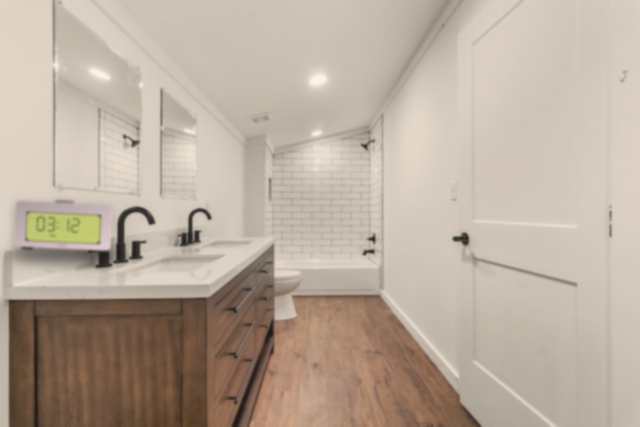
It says 3:12
